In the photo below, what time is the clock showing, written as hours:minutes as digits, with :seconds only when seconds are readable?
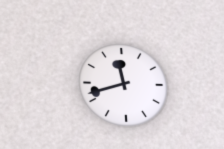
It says 11:42
